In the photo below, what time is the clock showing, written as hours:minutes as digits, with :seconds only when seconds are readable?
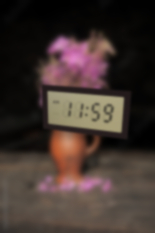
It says 11:59
